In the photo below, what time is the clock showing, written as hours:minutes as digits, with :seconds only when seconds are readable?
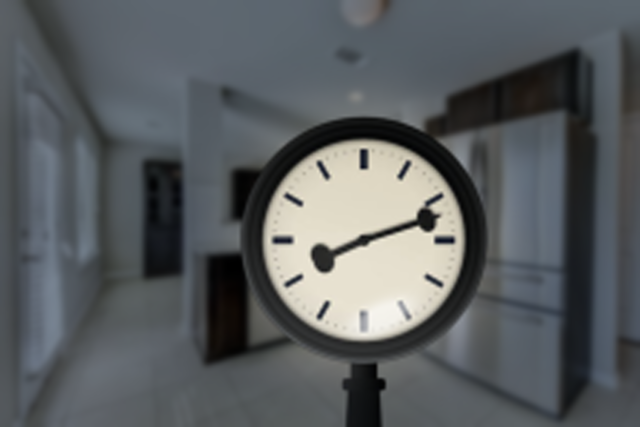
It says 8:12
